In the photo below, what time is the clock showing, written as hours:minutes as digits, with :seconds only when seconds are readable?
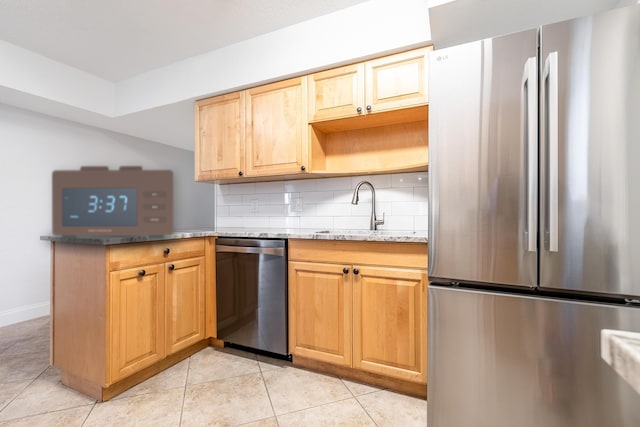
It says 3:37
